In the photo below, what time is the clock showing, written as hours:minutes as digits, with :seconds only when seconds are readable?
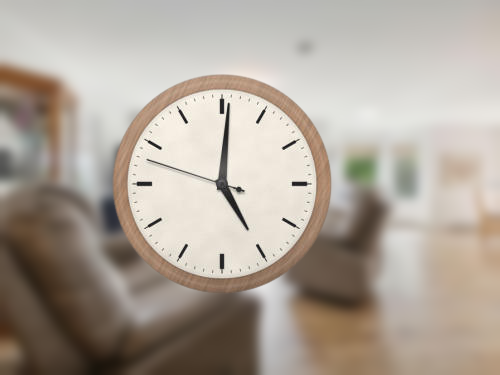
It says 5:00:48
